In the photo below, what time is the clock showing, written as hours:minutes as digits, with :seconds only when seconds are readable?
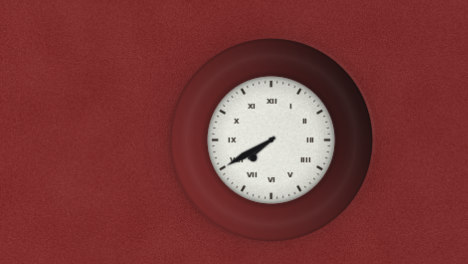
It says 7:40
